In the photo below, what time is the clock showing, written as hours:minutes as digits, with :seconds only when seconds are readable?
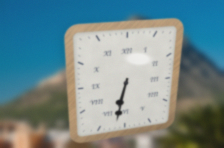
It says 6:32
